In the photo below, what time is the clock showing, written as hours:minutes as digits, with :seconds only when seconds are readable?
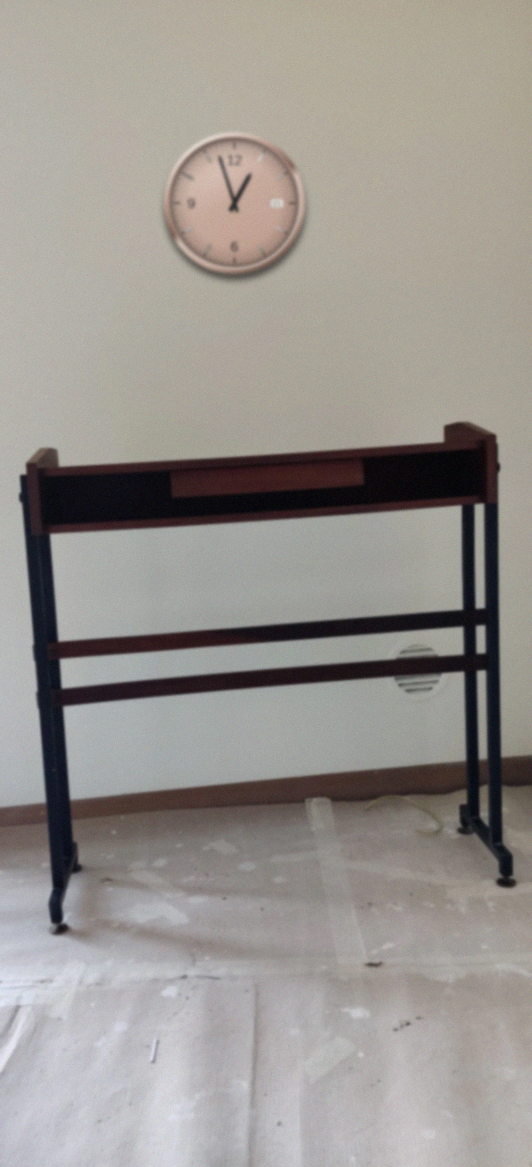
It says 12:57
